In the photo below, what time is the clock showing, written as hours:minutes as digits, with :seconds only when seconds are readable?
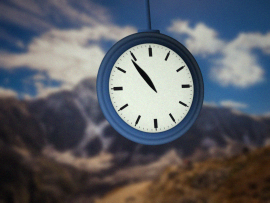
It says 10:54
